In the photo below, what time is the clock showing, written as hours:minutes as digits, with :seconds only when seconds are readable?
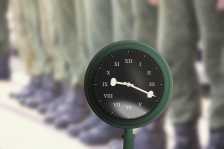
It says 9:19
